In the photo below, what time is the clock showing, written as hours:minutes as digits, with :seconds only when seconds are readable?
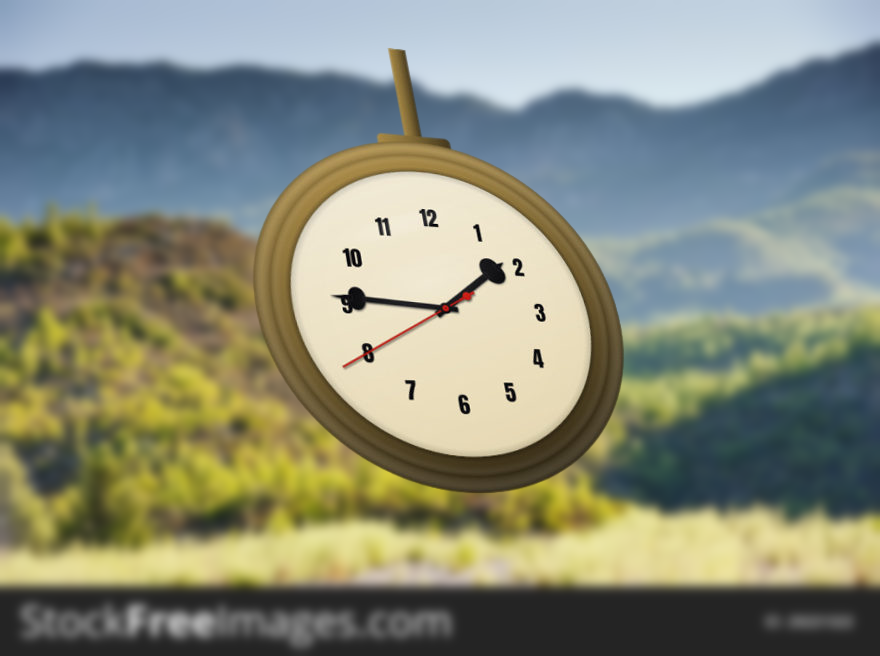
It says 1:45:40
